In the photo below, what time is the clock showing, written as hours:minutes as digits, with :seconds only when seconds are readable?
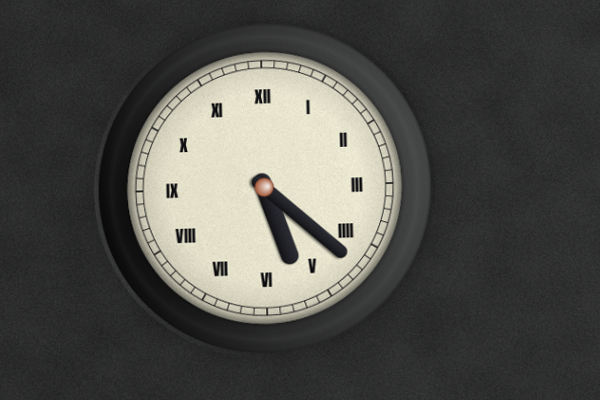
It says 5:22
